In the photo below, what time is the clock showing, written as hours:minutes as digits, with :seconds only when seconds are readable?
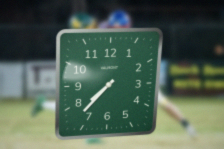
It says 7:37
